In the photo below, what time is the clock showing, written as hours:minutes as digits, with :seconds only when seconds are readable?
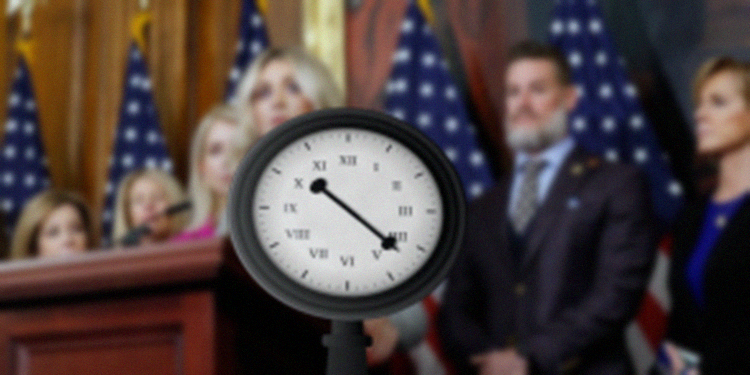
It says 10:22
